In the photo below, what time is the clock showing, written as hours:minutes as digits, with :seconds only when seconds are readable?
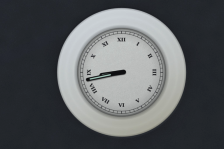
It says 8:43
